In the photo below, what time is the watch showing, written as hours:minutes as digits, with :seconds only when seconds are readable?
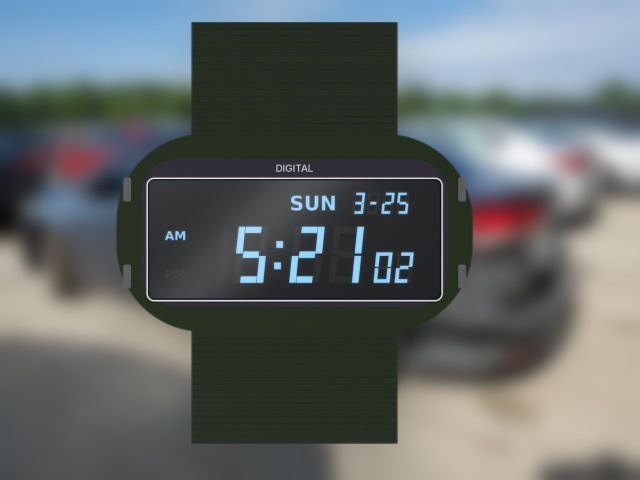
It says 5:21:02
